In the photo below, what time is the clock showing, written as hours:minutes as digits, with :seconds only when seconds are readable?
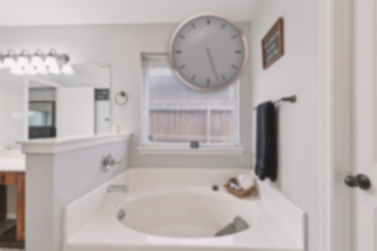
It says 5:27
